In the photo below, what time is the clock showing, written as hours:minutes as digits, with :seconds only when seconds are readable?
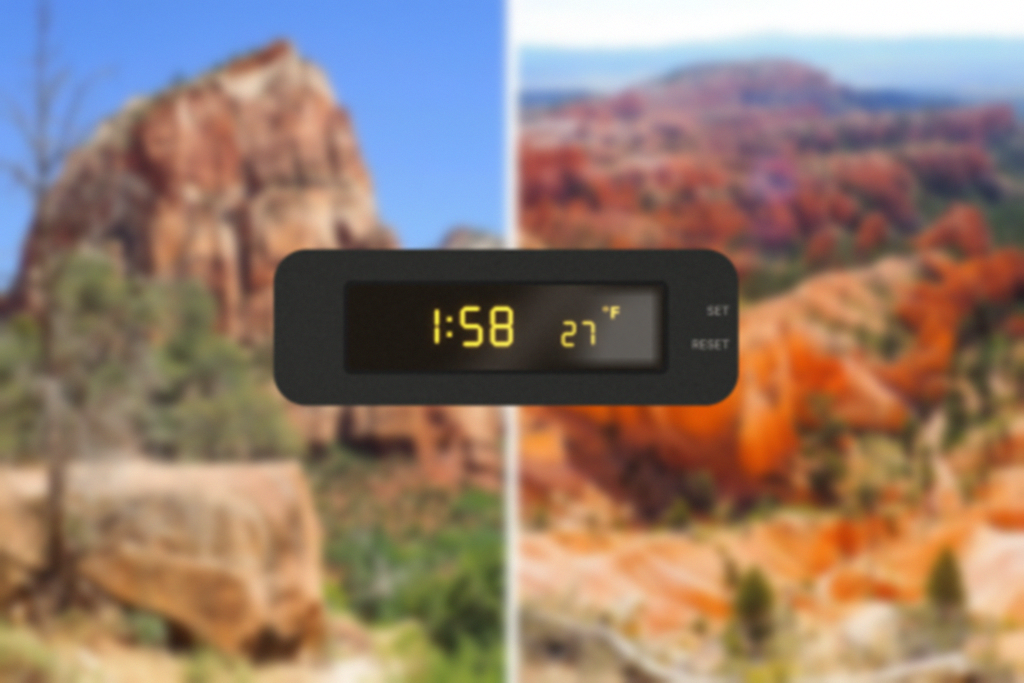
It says 1:58
